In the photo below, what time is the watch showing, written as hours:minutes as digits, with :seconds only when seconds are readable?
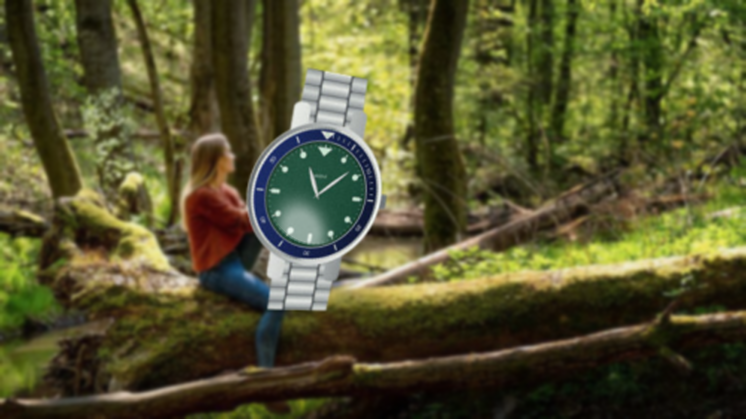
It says 11:08
